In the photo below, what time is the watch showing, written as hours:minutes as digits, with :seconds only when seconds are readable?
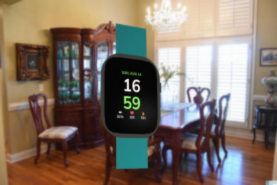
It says 16:59
